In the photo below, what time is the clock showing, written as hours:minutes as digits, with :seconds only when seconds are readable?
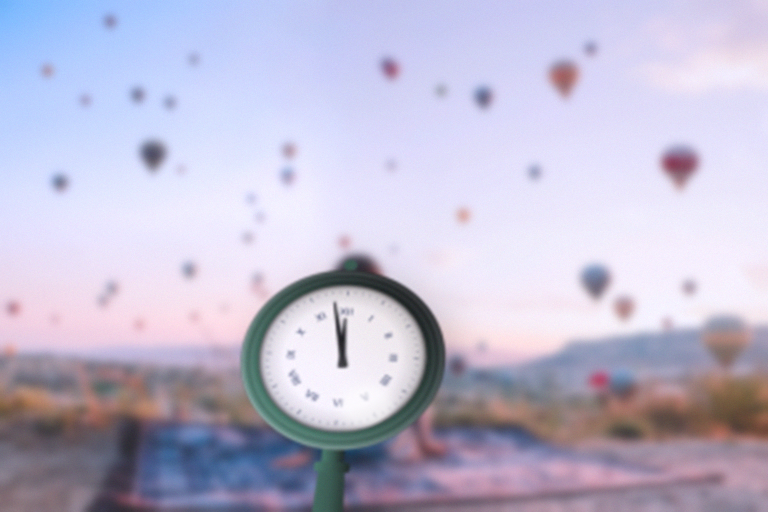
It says 11:58
